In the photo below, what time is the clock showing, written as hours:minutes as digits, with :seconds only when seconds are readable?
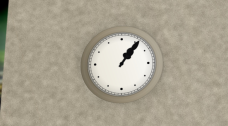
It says 1:06
